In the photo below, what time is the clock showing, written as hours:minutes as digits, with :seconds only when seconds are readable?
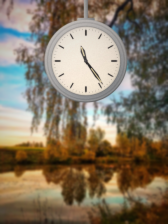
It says 11:24
